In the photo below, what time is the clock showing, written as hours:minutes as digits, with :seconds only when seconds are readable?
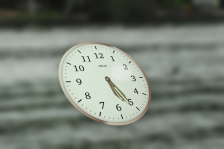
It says 5:26
